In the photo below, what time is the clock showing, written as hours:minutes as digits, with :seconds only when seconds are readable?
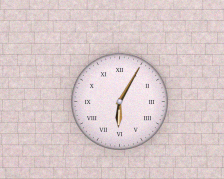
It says 6:05
